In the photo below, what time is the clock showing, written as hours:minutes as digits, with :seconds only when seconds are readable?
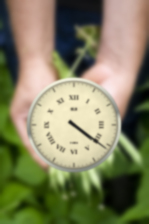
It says 4:21
